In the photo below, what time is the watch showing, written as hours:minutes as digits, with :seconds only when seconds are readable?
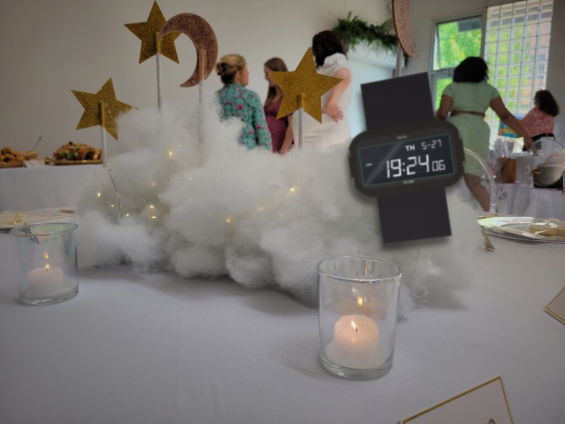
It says 19:24:06
